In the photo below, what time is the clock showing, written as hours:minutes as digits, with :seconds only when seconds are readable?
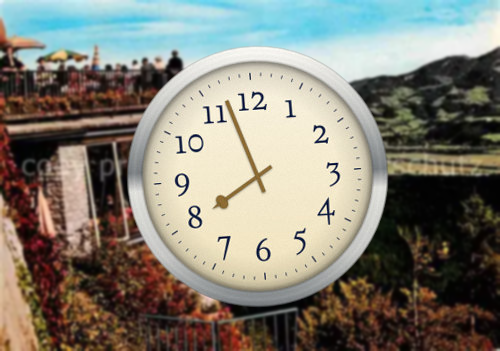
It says 7:57
